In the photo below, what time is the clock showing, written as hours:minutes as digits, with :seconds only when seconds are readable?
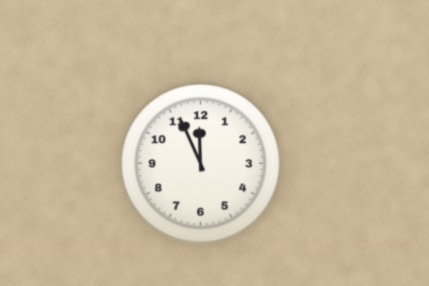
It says 11:56
